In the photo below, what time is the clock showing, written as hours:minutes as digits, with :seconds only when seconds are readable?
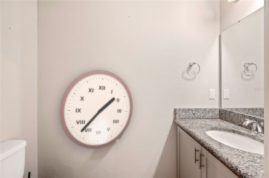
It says 1:37
